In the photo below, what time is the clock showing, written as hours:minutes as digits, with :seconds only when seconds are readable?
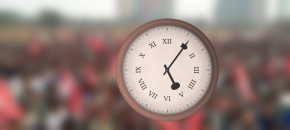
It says 5:06
